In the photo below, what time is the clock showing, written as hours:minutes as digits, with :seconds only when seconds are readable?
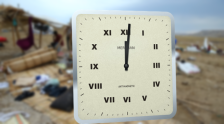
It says 12:01
